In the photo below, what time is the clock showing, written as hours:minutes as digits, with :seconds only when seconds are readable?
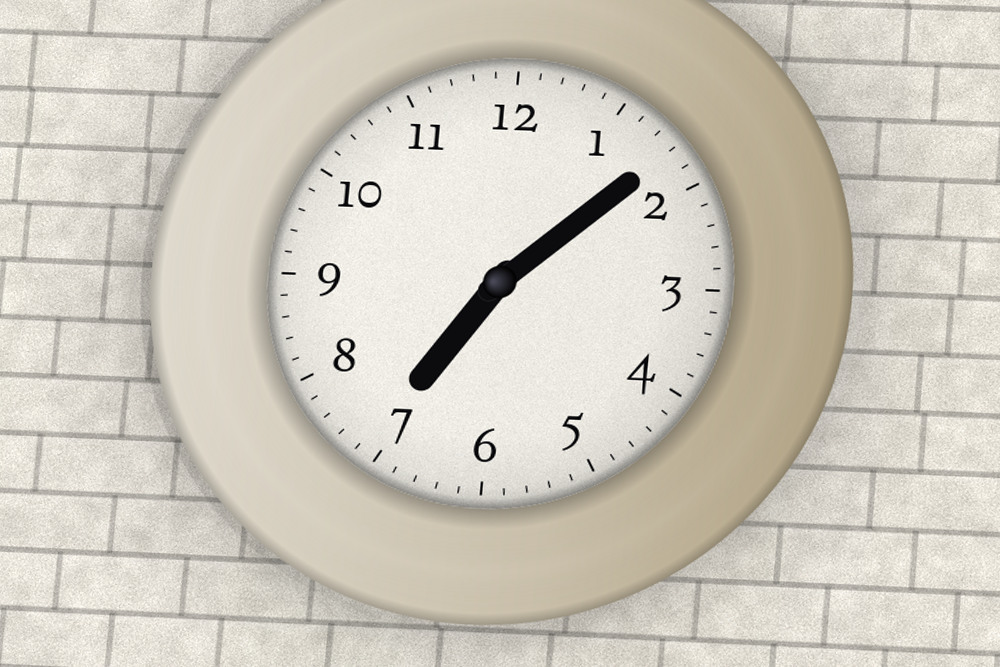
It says 7:08
